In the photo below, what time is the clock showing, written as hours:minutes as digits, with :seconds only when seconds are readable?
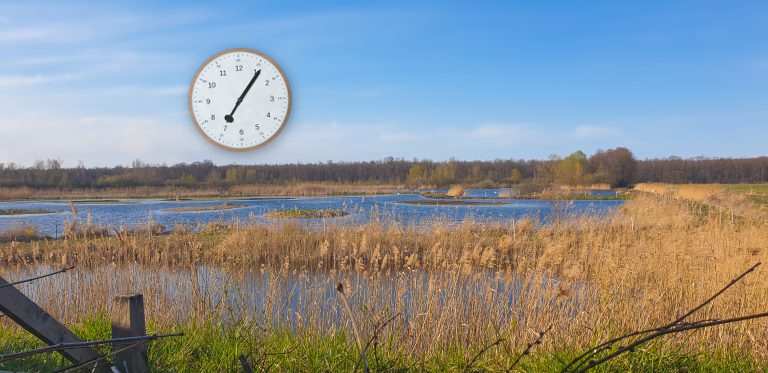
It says 7:06
